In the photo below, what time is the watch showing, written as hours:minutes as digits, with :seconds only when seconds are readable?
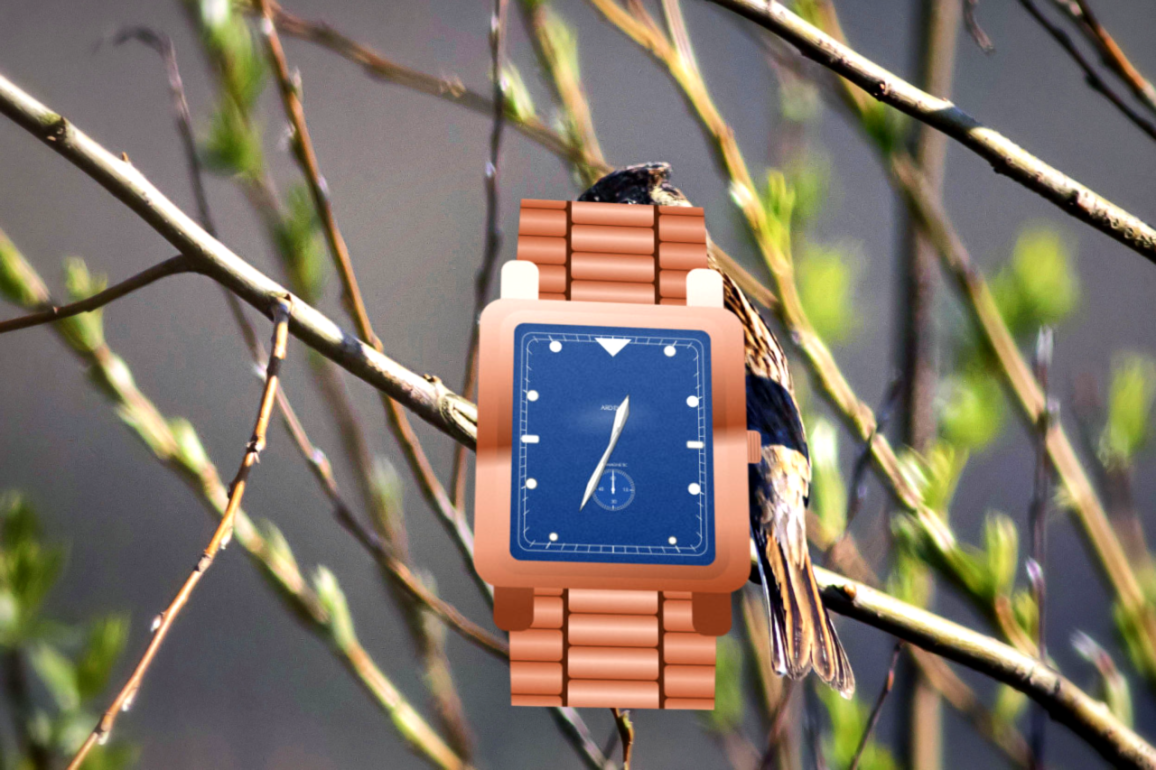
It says 12:34
